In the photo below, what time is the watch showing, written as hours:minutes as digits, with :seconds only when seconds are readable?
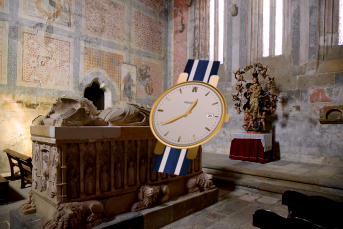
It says 12:39
